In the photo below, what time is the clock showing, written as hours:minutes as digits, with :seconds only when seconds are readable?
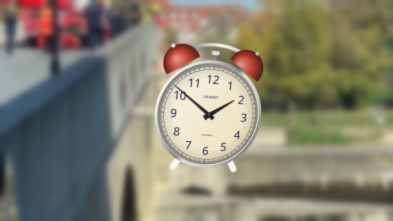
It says 1:51
